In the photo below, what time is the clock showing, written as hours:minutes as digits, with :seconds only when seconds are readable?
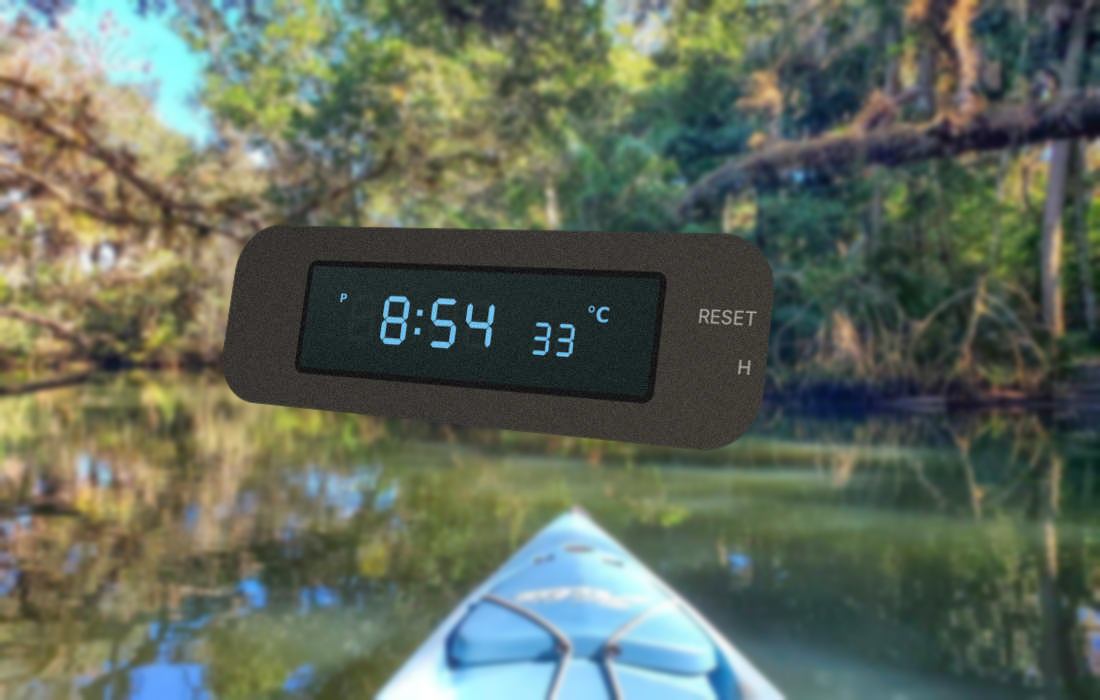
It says 8:54
